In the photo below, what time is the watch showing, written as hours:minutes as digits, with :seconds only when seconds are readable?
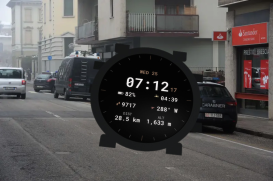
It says 7:12
